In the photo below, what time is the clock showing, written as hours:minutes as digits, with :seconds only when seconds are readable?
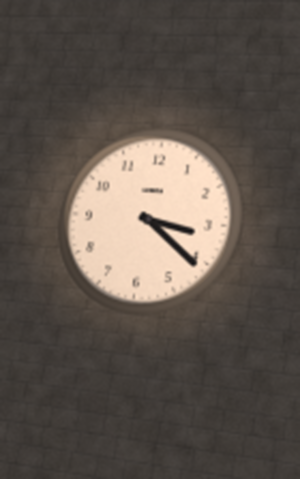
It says 3:21
